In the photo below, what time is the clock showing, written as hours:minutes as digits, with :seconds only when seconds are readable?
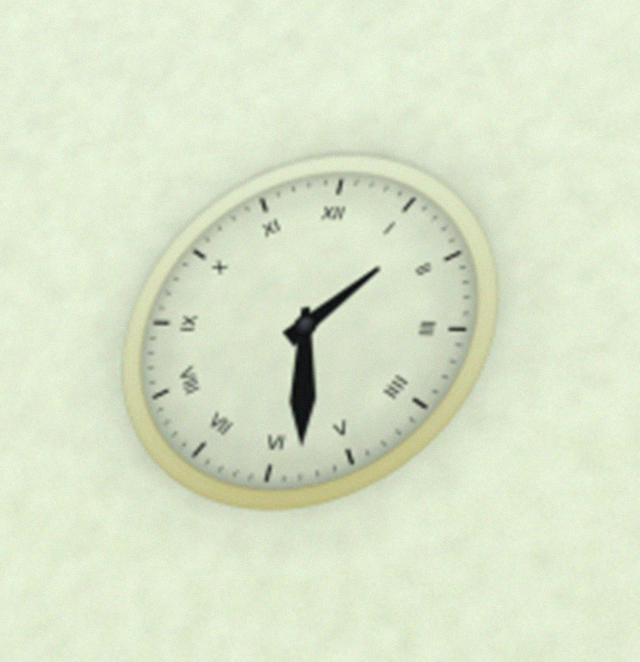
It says 1:28
